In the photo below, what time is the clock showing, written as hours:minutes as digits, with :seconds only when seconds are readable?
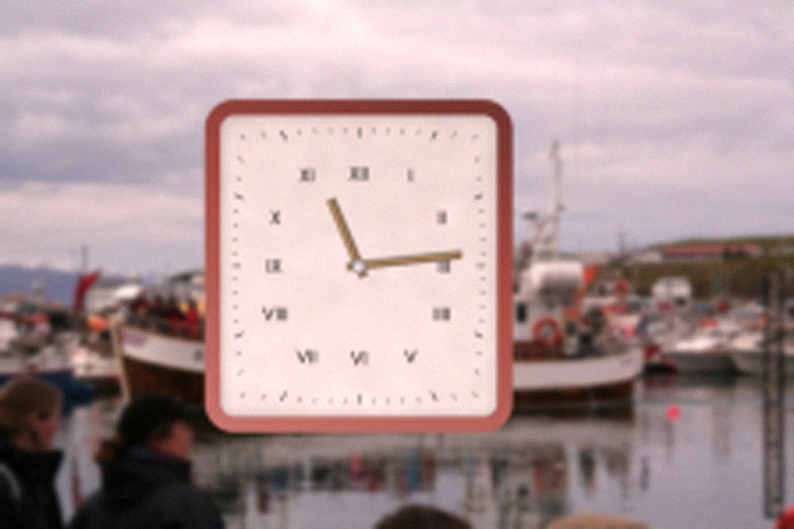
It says 11:14
